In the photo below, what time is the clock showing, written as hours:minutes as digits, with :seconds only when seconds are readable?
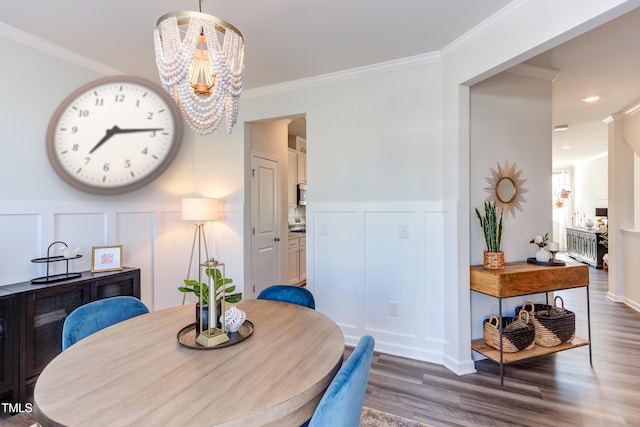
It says 7:14
